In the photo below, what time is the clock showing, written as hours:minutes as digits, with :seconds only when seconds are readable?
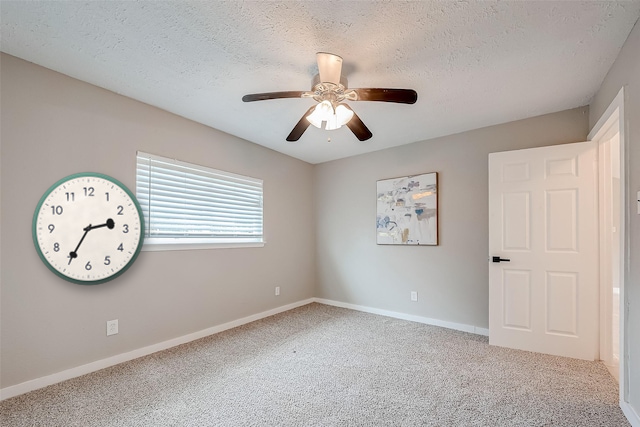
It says 2:35
